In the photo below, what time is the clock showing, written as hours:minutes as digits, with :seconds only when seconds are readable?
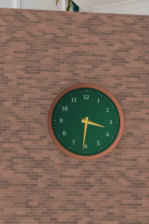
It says 3:31
